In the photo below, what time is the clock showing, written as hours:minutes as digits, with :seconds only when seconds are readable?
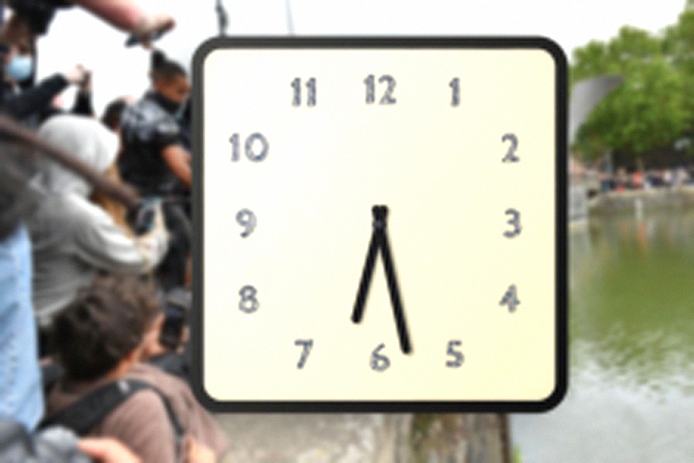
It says 6:28
